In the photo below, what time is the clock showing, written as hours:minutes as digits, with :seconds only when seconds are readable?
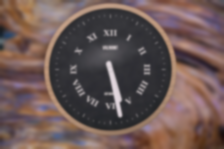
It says 5:28
